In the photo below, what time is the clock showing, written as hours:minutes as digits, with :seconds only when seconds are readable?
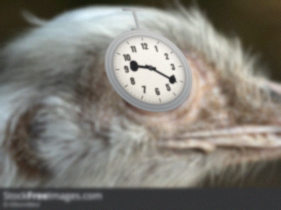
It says 9:21
